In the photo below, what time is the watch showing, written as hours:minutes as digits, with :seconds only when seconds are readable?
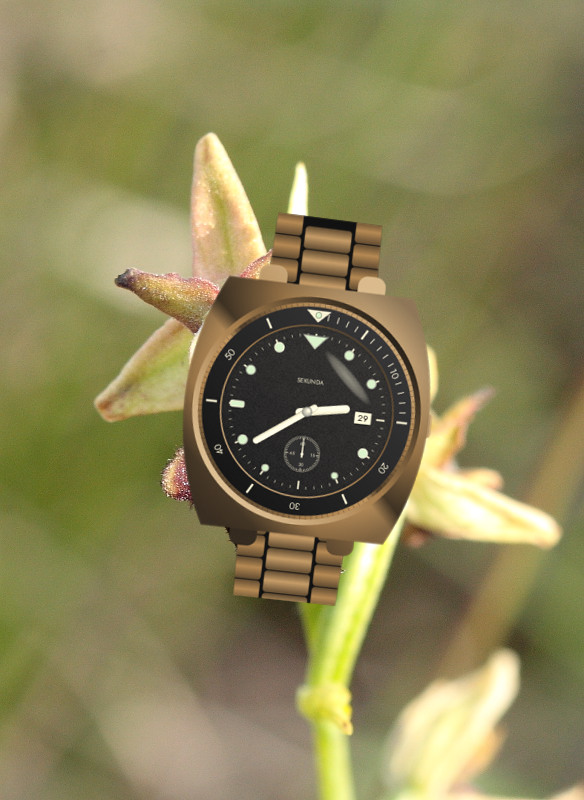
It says 2:39
